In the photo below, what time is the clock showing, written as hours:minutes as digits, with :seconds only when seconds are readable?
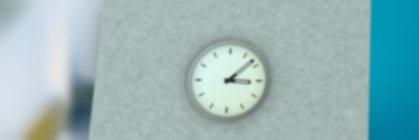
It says 3:08
